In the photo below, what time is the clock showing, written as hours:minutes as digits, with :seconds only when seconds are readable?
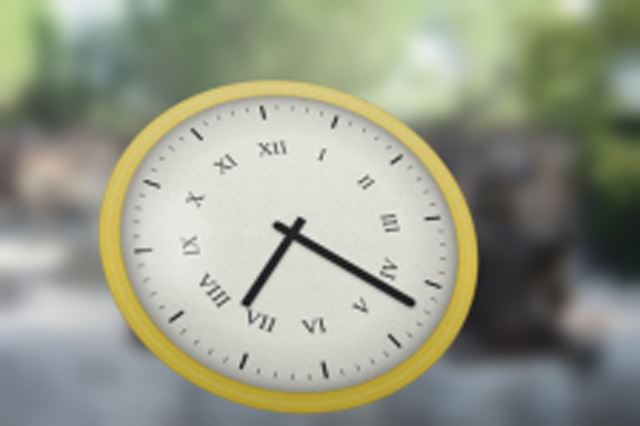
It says 7:22
